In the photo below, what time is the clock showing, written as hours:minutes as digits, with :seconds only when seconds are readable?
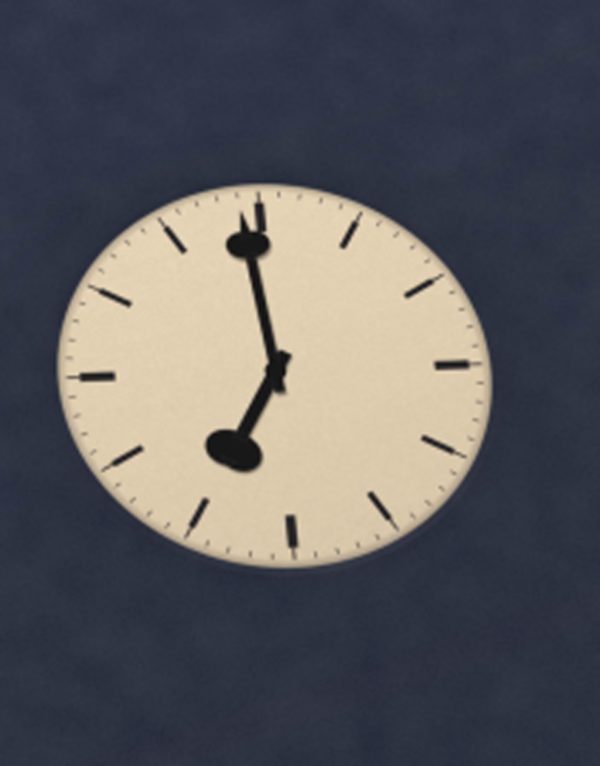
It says 6:59
